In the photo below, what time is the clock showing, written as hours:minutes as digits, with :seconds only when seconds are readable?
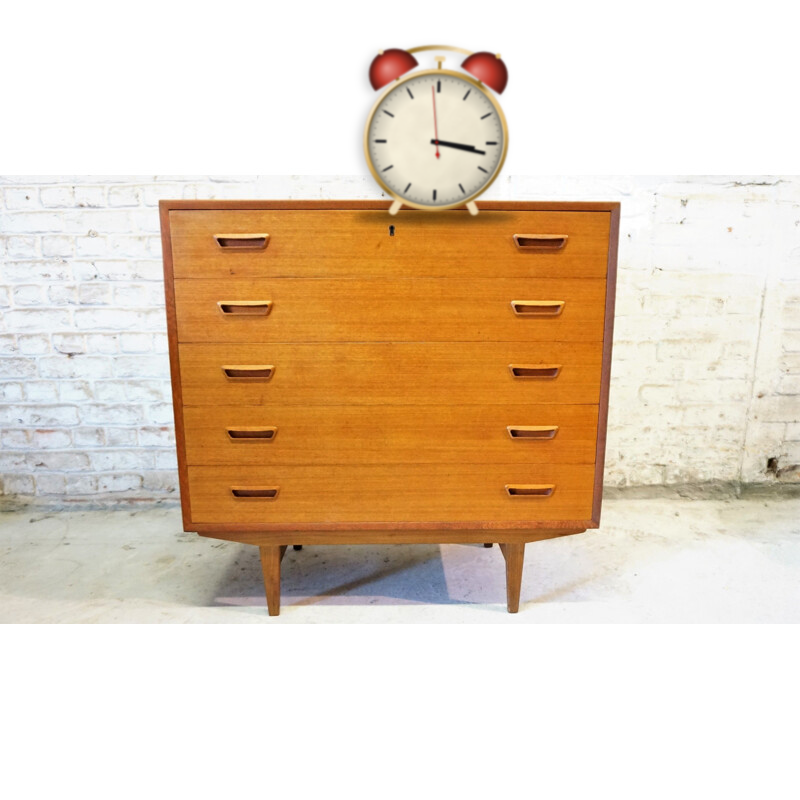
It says 3:16:59
